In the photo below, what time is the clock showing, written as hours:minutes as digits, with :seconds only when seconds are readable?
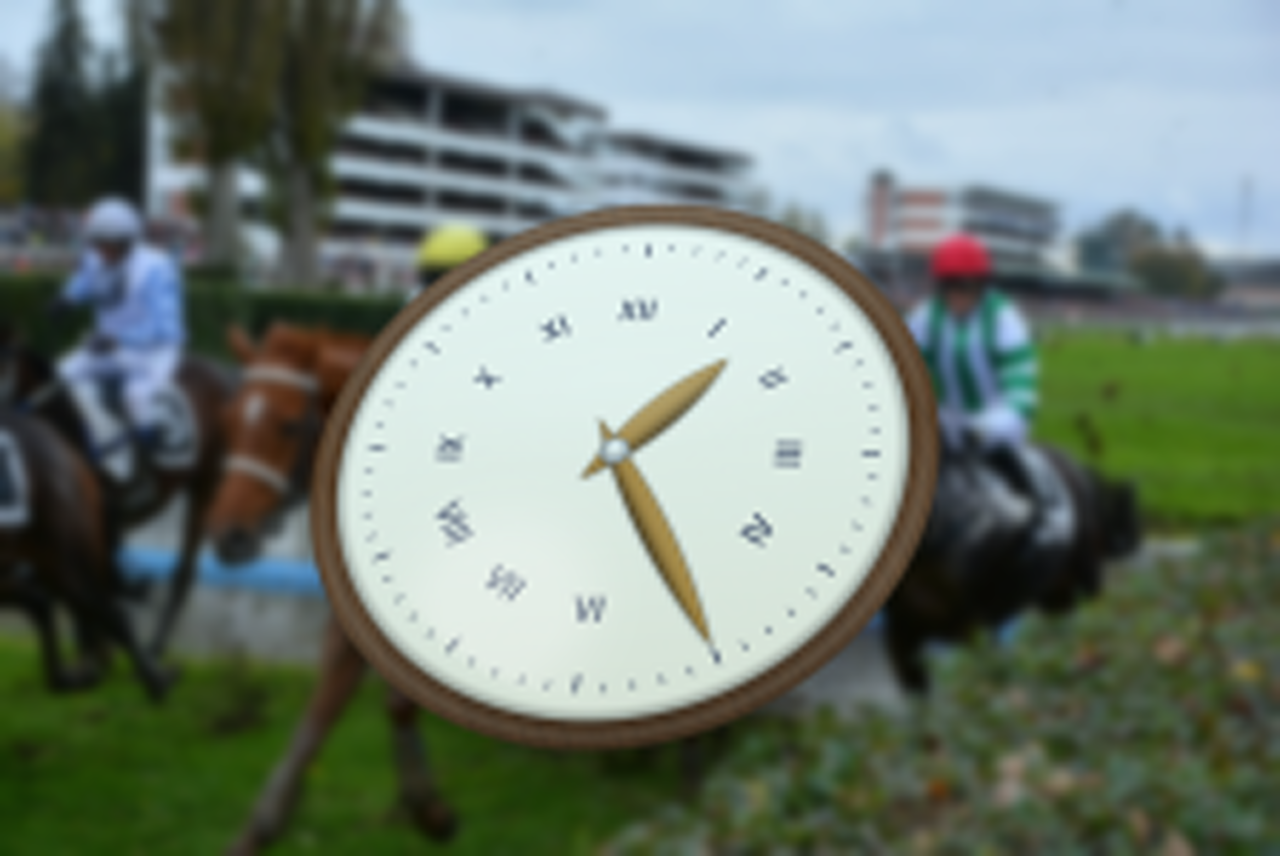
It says 1:25
